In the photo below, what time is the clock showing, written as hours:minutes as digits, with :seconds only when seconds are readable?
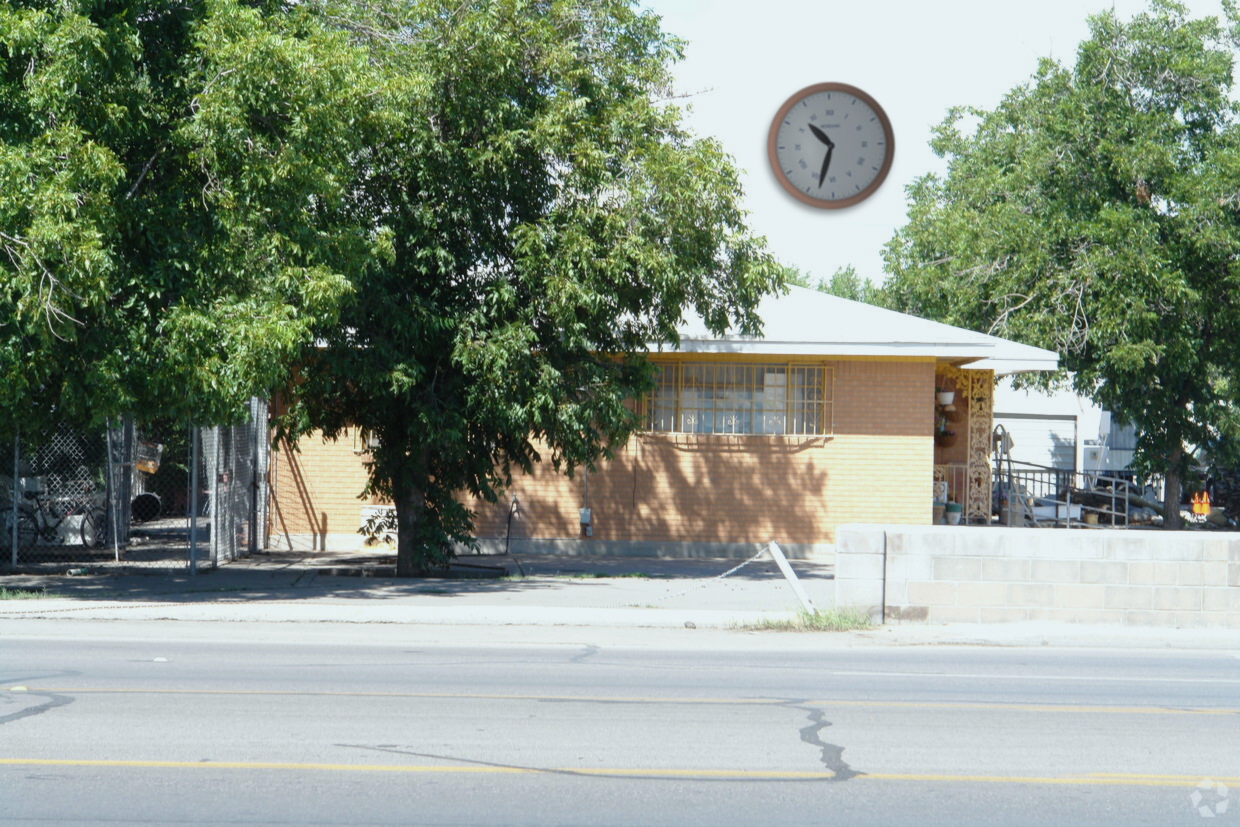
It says 10:33
